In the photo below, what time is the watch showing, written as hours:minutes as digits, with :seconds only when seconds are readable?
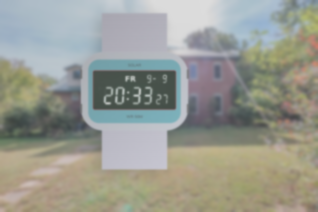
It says 20:33
